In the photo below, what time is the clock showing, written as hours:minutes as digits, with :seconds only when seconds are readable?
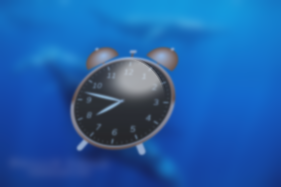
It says 7:47
